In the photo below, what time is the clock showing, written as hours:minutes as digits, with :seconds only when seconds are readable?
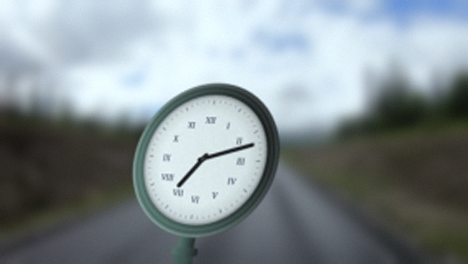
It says 7:12
